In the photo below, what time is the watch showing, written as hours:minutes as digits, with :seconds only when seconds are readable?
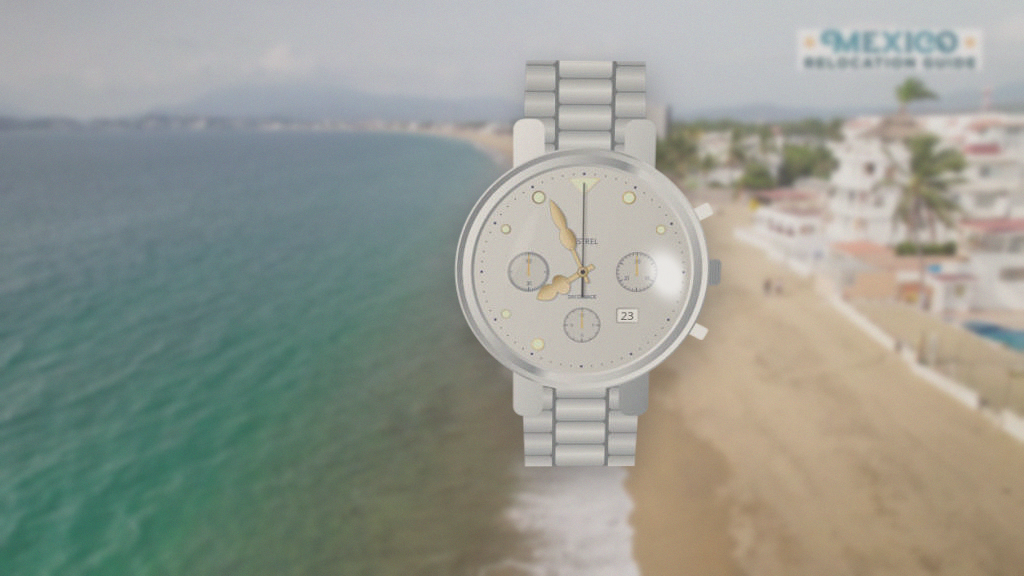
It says 7:56
